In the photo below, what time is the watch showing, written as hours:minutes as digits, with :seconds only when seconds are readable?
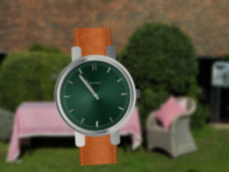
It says 10:54
